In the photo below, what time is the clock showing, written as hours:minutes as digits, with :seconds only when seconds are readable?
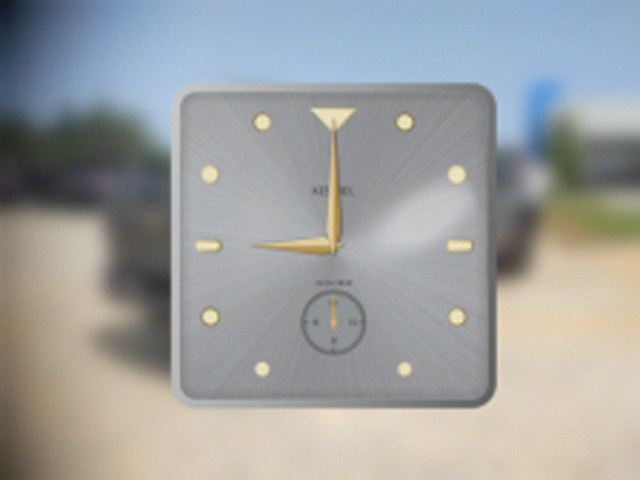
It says 9:00
